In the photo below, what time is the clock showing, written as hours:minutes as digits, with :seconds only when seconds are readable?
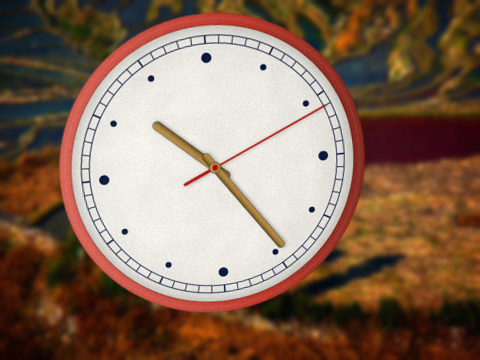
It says 10:24:11
